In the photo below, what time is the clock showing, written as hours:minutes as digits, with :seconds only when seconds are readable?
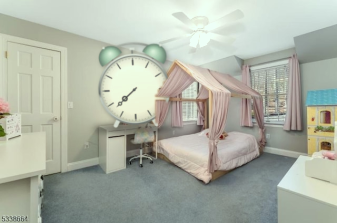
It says 7:38
